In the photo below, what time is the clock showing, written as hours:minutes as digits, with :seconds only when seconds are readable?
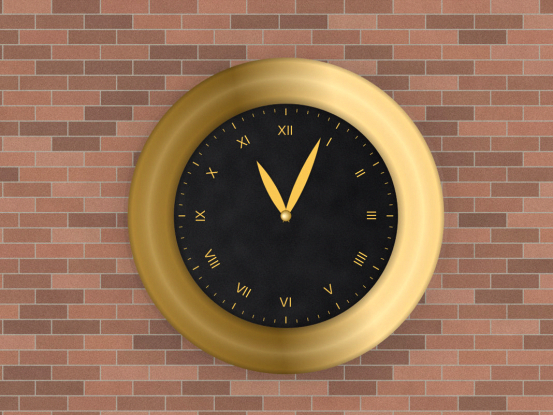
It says 11:04
